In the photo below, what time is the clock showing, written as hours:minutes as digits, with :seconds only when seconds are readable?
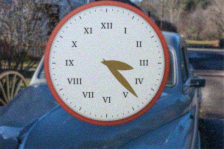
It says 3:23
